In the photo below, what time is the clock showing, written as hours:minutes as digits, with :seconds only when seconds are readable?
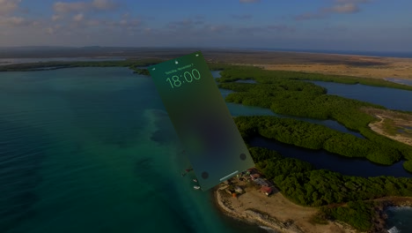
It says 18:00
